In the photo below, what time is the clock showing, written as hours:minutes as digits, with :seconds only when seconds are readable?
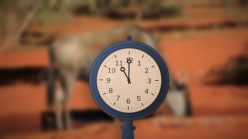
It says 11:00
